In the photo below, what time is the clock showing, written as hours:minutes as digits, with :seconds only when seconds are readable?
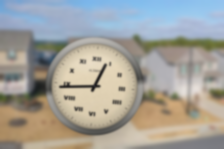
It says 12:44
